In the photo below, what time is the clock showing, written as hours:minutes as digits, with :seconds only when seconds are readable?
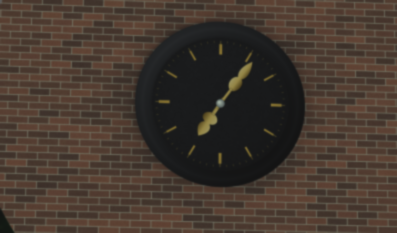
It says 7:06
